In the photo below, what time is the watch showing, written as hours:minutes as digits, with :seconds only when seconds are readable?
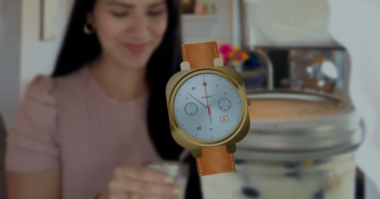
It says 5:52
